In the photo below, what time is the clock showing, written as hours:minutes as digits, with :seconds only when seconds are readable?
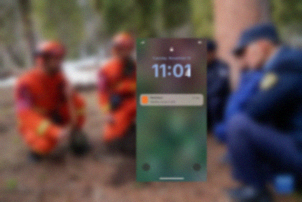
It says 11:01
